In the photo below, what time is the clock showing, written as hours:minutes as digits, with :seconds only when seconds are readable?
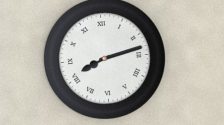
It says 8:13
